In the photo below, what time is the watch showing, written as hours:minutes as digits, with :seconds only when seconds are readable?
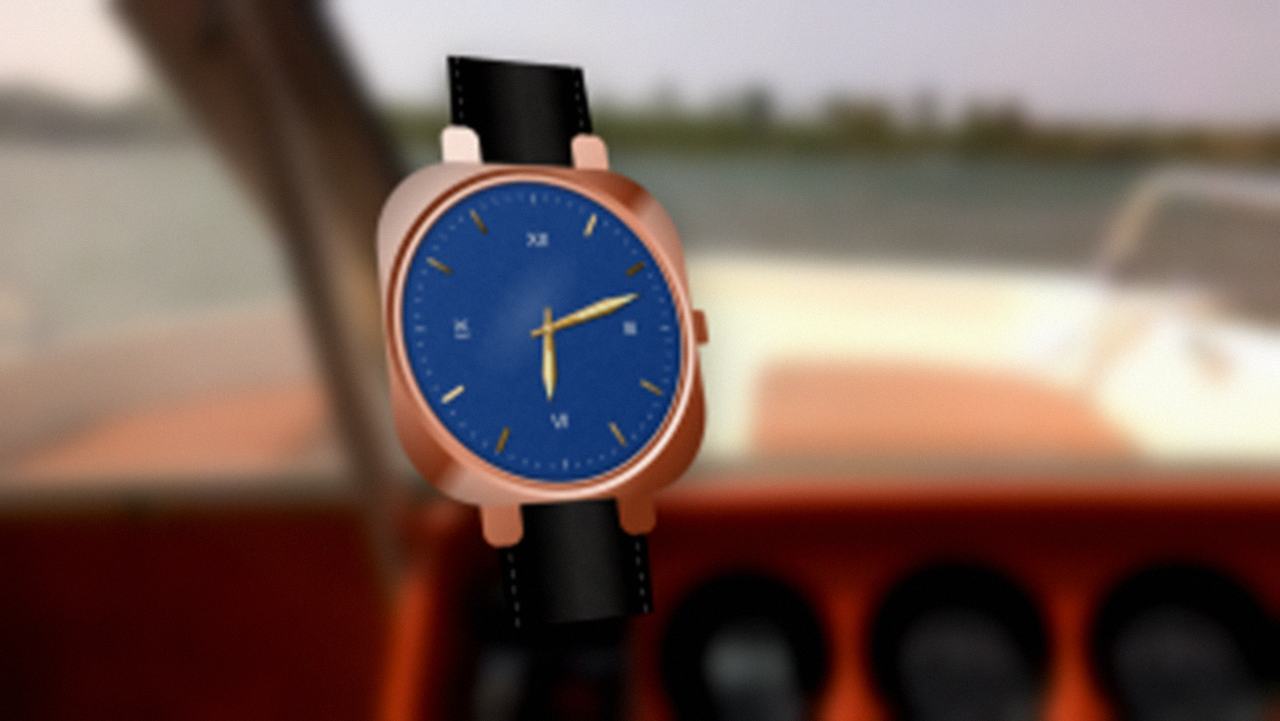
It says 6:12
